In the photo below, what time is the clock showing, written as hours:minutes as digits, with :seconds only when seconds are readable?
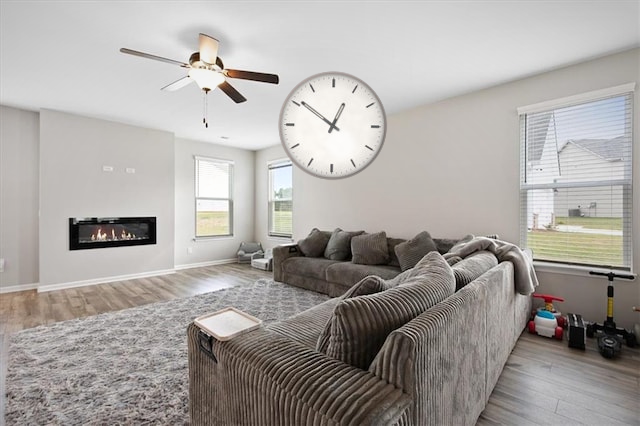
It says 12:51
